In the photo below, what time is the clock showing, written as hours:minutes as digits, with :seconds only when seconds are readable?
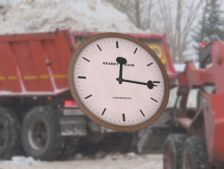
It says 12:16
